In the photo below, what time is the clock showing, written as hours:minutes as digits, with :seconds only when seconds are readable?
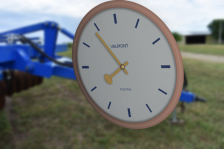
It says 7:54
